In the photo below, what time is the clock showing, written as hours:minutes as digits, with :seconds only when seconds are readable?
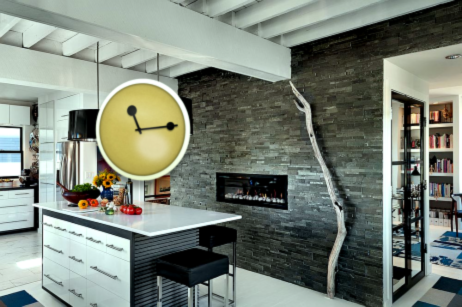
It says 11:14
